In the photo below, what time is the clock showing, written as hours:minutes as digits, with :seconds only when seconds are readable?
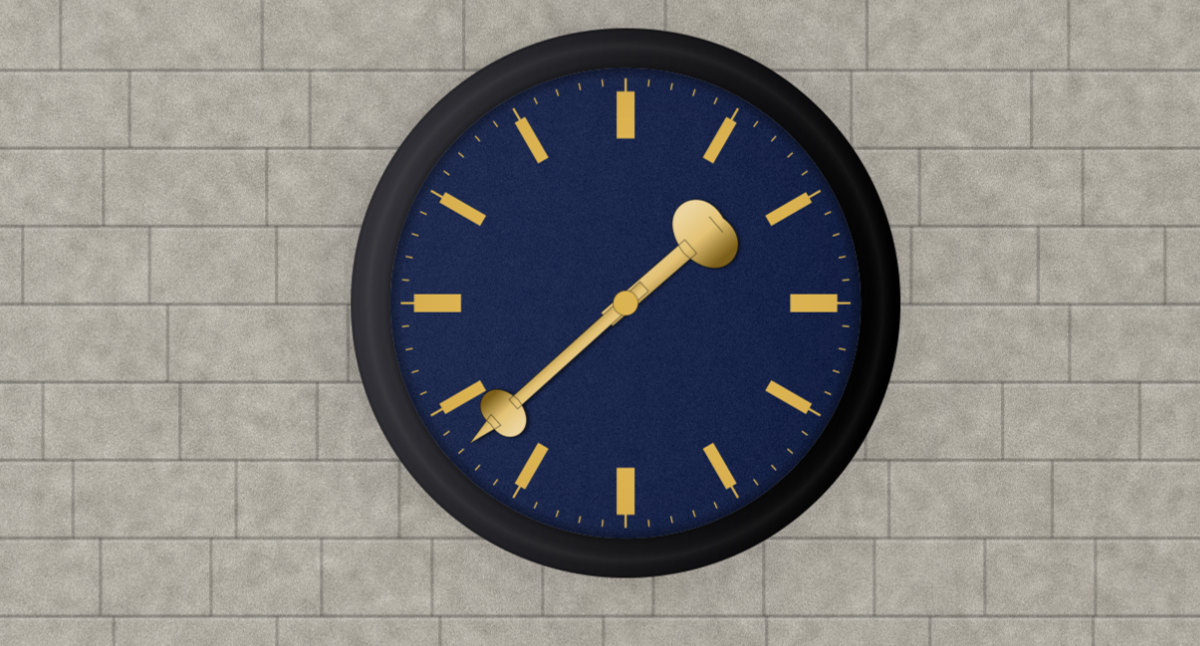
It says 1:38
